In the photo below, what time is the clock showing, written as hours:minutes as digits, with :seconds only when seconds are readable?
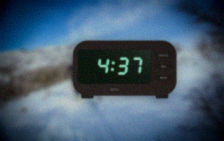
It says 4:37
